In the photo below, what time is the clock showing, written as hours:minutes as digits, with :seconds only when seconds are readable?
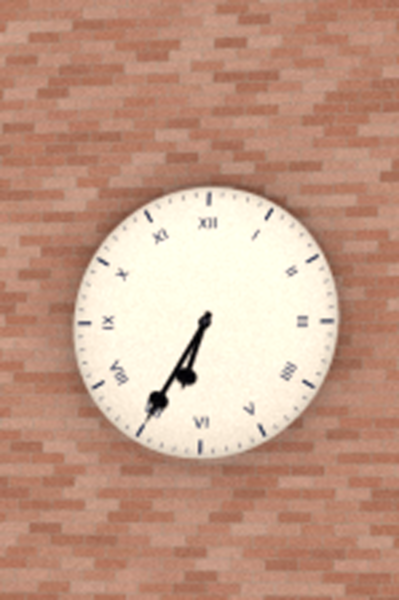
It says 6:35
